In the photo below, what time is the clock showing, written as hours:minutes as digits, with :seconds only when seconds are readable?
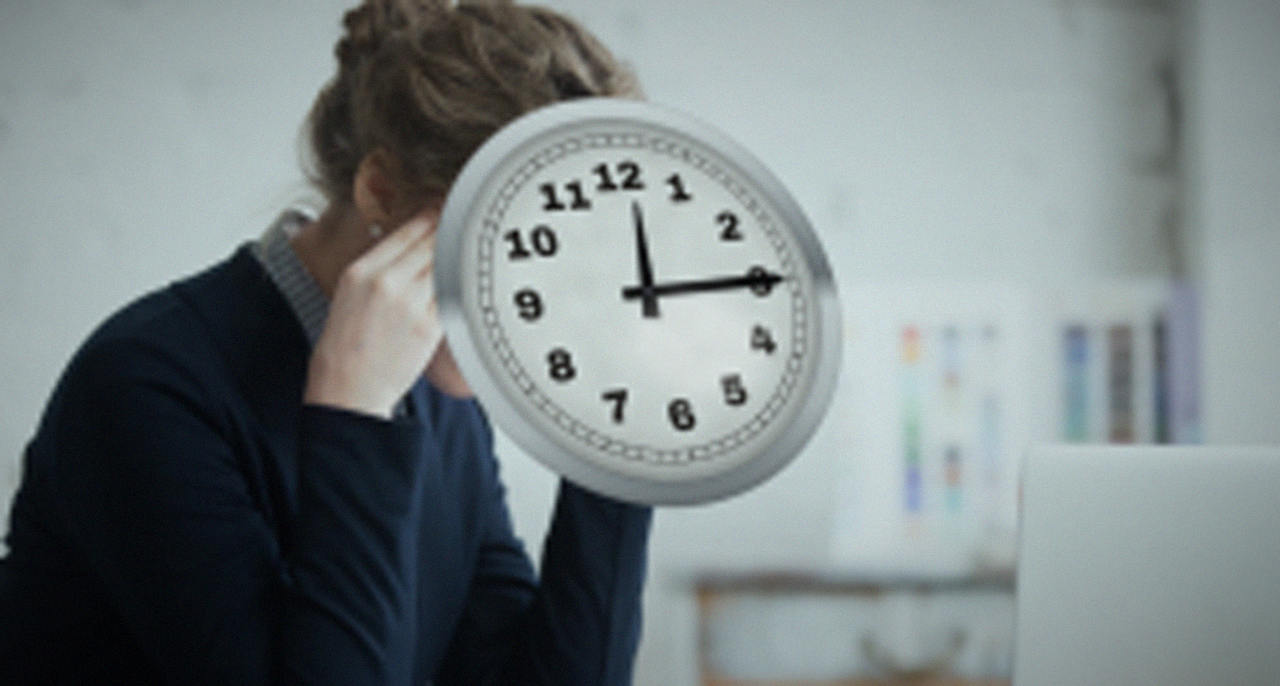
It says 12:15
